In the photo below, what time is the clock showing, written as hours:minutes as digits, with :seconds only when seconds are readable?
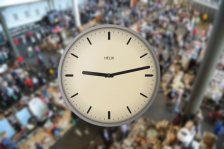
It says 9:13
